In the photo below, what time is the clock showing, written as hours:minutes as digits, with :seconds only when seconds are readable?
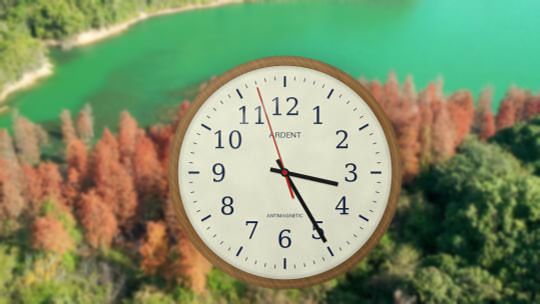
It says 3:24:57
